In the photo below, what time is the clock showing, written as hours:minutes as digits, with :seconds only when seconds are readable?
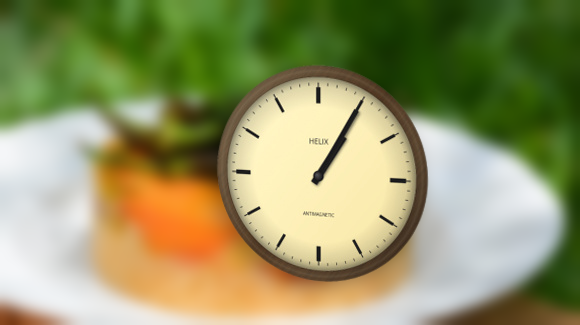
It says 1:05
